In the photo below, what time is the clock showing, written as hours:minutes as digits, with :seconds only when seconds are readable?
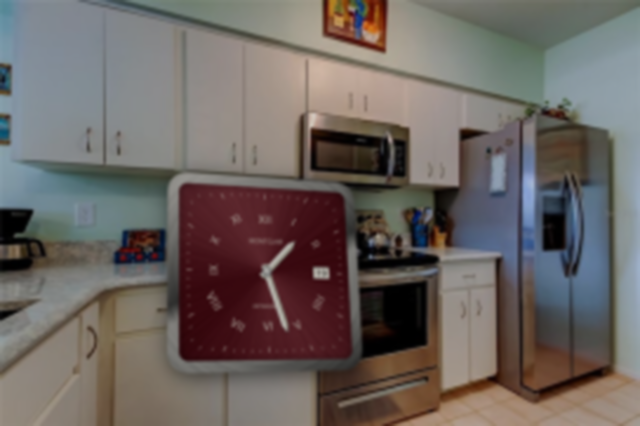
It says 1:27
